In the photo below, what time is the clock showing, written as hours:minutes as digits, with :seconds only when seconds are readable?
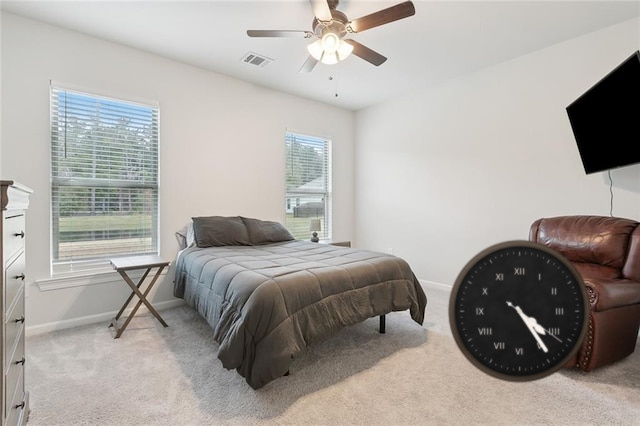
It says 4:24:21
